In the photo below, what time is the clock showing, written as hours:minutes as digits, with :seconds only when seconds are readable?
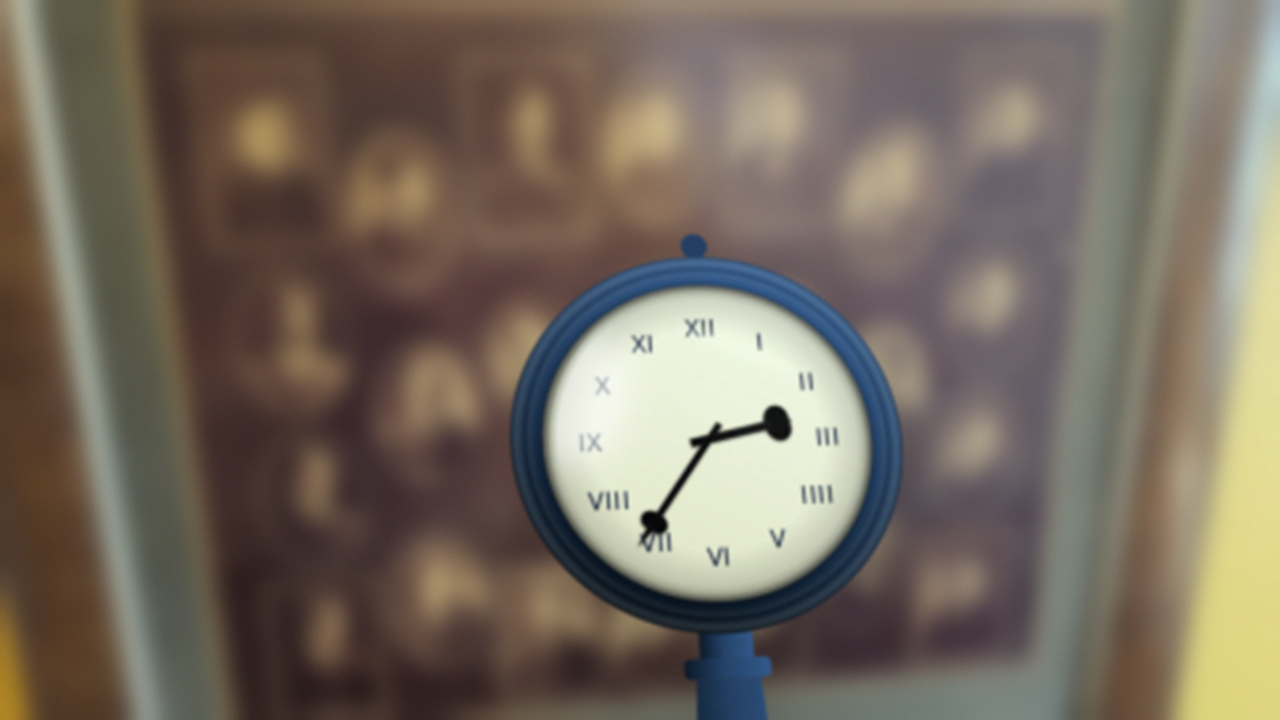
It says 2:36
